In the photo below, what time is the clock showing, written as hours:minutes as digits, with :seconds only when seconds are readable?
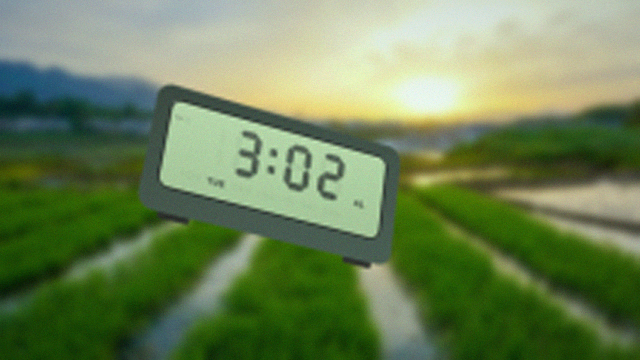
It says 3:02
